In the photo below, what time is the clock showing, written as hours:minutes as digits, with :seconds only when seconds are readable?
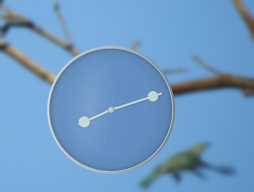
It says 8:12
